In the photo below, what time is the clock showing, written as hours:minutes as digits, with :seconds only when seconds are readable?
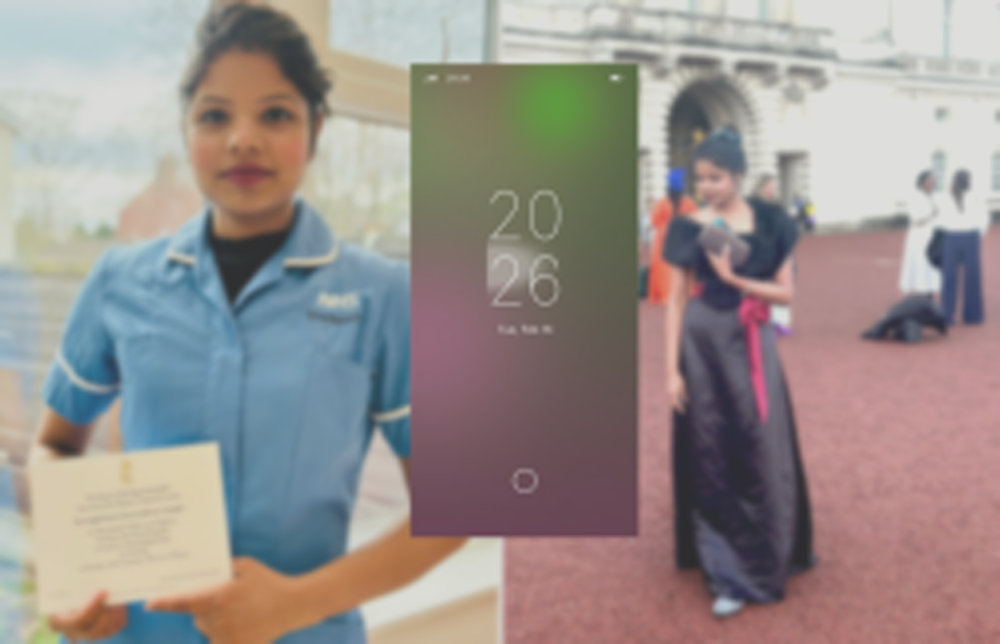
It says 20:26
